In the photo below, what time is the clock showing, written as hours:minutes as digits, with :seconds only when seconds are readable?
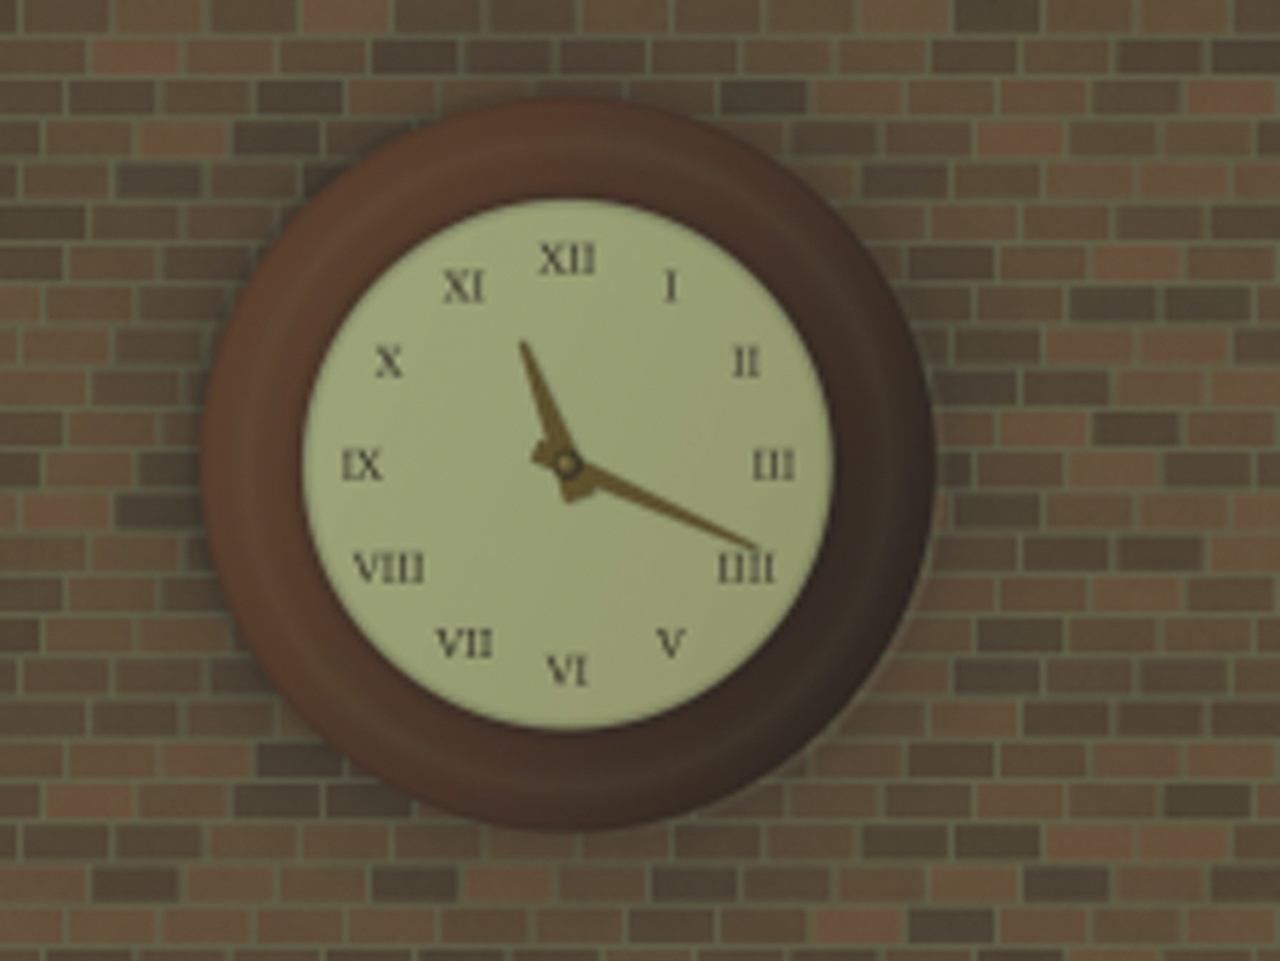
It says 11:19
